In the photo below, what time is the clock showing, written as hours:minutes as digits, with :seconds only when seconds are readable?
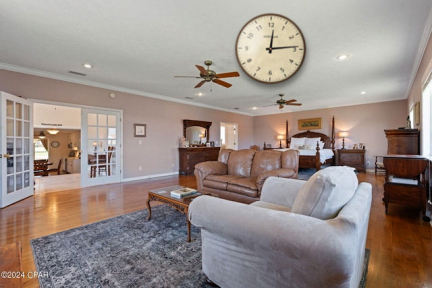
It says 12:14
